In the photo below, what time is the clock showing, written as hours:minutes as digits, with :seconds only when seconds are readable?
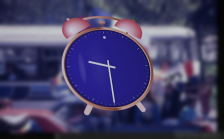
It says 9:30
